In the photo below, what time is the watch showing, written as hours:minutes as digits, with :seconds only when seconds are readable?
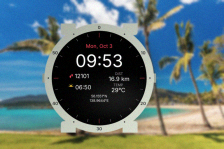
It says 9:53
